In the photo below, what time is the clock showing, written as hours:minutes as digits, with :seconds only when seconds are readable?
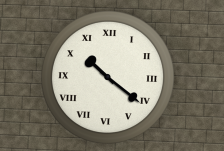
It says 10:21
